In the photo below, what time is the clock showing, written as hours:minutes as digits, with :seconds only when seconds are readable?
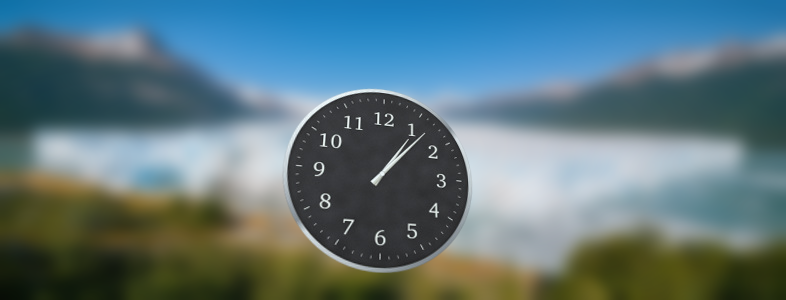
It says 1:07
